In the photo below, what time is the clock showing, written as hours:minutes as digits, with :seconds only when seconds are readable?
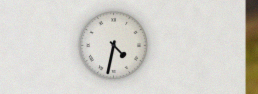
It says 4:32
